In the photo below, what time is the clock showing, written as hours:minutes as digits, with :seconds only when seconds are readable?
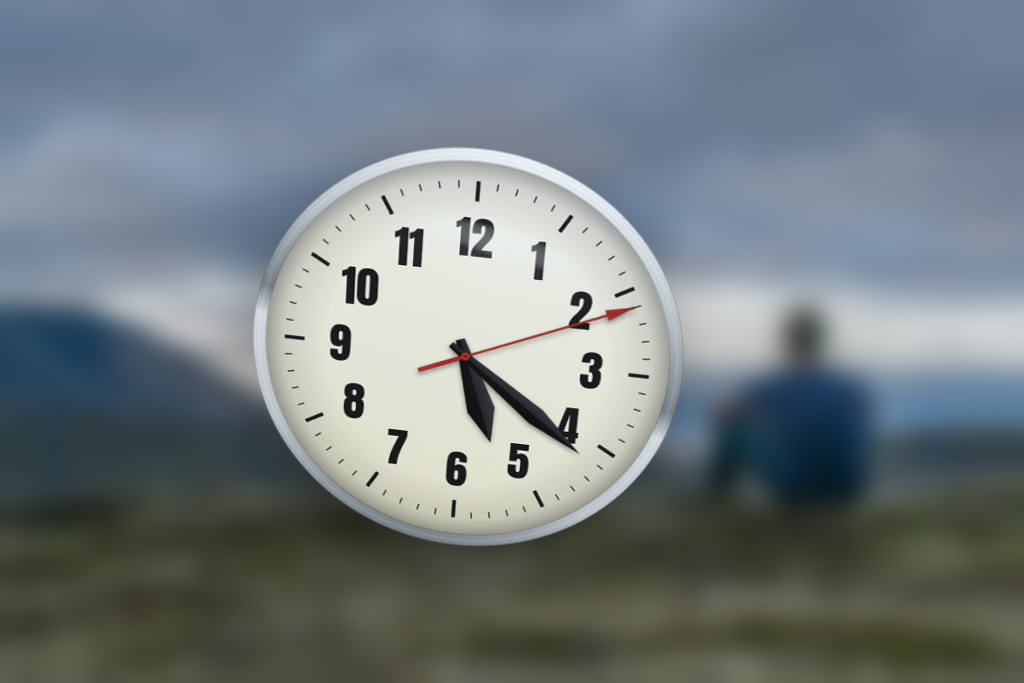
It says 5:21:11
